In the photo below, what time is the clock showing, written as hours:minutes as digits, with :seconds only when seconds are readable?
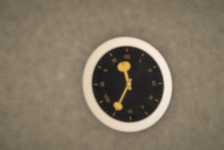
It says 11:35
